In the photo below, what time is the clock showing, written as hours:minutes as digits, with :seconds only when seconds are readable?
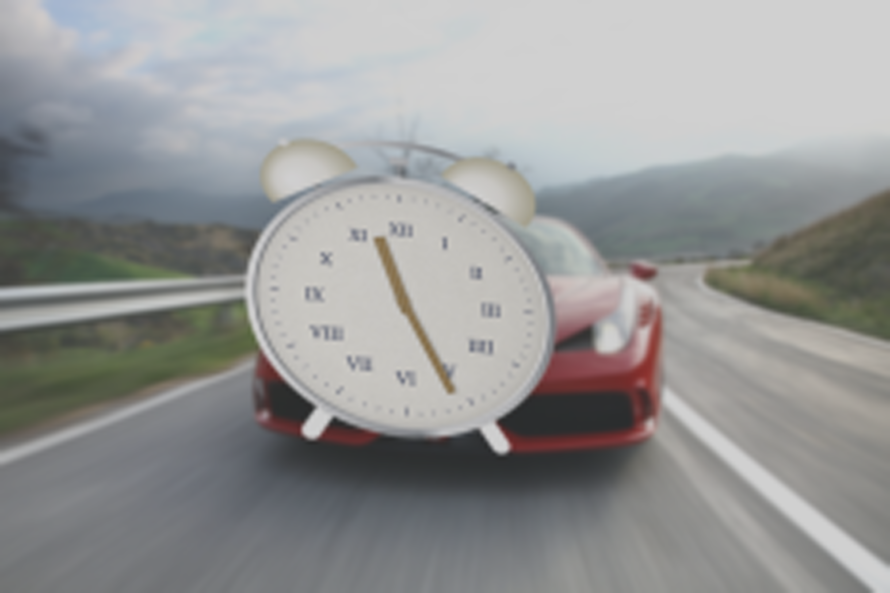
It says 11:26
